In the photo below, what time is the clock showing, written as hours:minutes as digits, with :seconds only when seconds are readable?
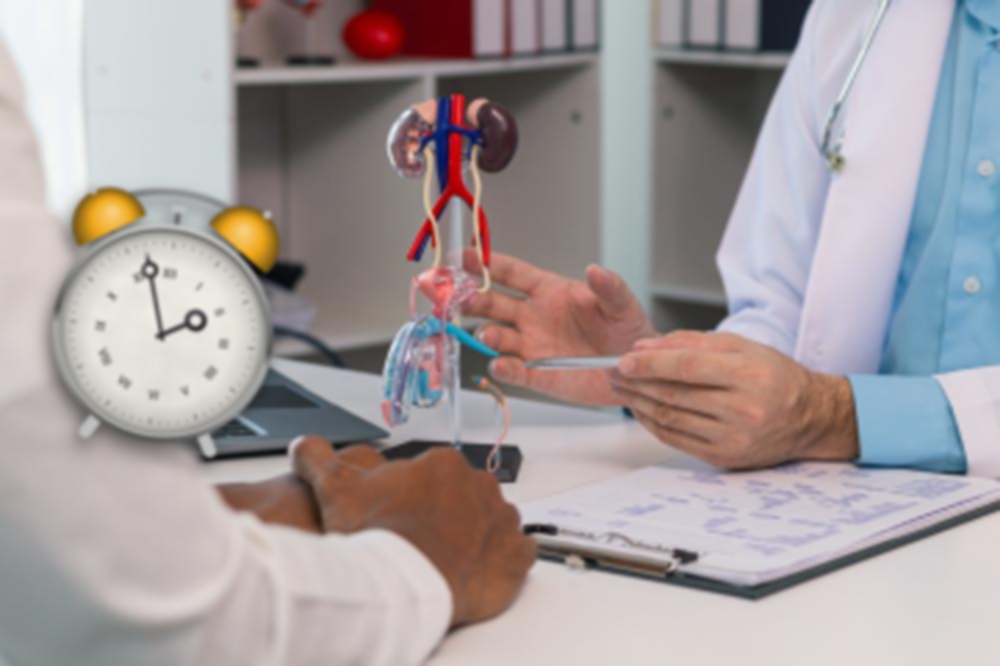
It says 1:57
